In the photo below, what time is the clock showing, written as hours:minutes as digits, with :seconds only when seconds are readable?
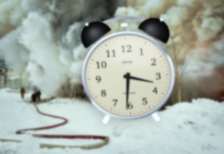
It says 3:31
